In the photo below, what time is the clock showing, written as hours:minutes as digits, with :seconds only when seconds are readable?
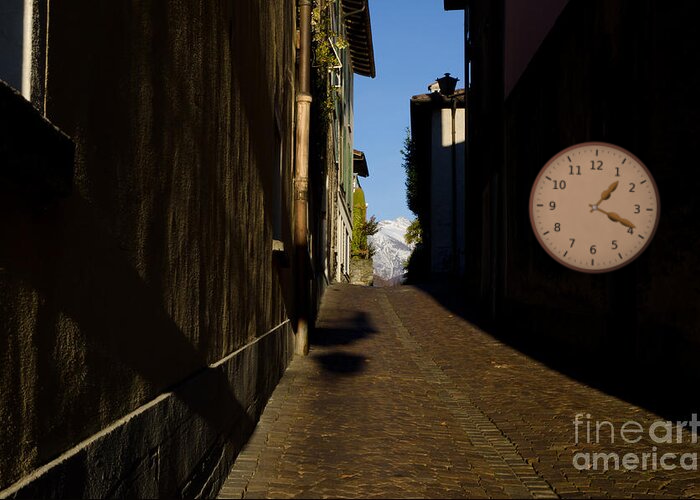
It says 1:19
